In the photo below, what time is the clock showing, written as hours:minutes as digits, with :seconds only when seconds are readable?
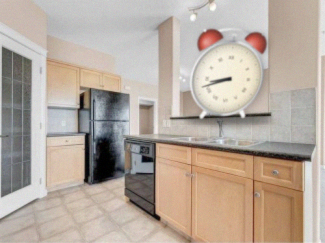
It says 8:42
